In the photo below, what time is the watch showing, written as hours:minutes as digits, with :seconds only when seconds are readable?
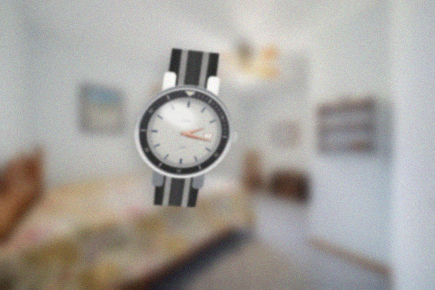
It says 2:17
